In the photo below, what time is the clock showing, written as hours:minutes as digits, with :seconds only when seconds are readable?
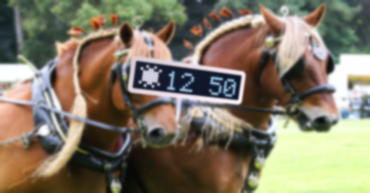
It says 12:50
